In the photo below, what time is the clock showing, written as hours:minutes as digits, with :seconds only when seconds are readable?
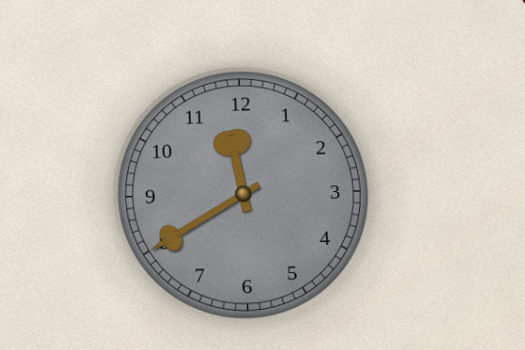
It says 11:40
